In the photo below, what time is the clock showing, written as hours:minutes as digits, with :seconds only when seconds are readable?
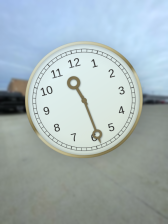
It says 11:29
